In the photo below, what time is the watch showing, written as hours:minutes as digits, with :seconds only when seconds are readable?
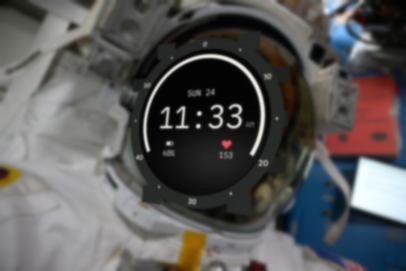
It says 11:33
